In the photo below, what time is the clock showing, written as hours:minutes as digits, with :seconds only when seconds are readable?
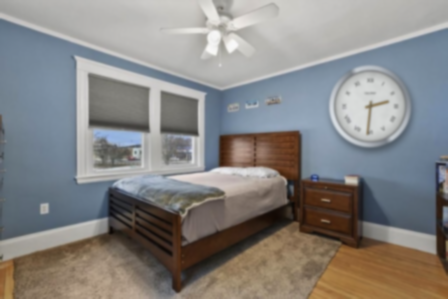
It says 2:31
